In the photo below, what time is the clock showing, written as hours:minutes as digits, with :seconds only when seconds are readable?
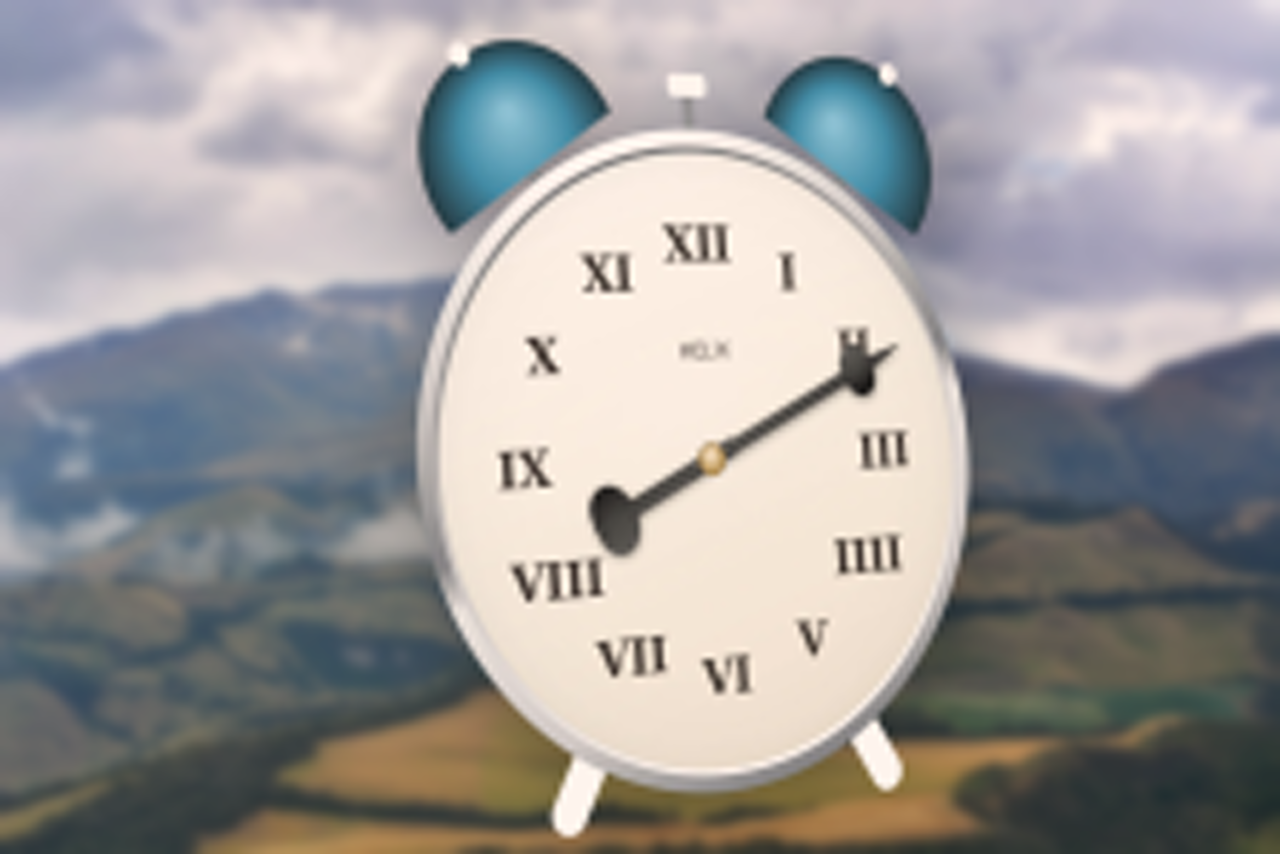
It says 8:11
